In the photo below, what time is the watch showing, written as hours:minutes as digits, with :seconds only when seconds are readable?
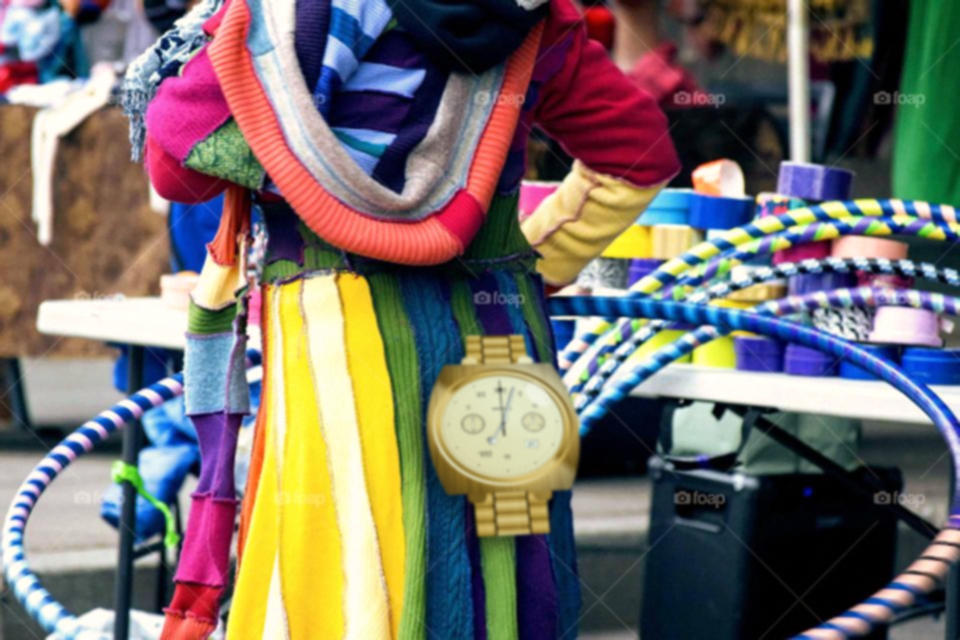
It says 7:03
